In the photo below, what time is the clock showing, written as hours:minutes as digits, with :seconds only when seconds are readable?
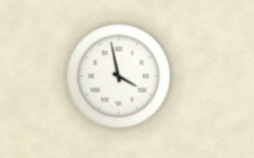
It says 3:58
